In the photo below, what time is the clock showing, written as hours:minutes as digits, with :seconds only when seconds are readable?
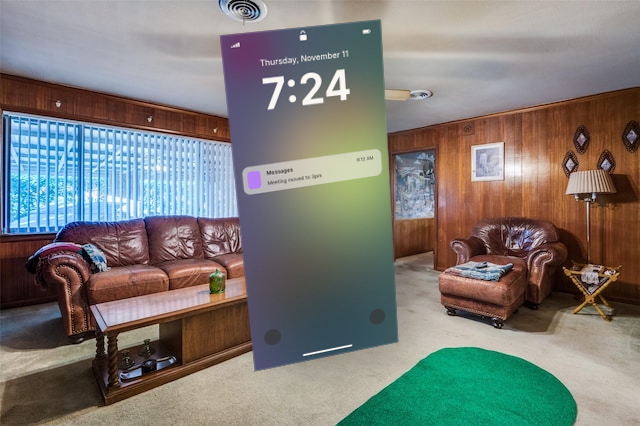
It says 7:24
